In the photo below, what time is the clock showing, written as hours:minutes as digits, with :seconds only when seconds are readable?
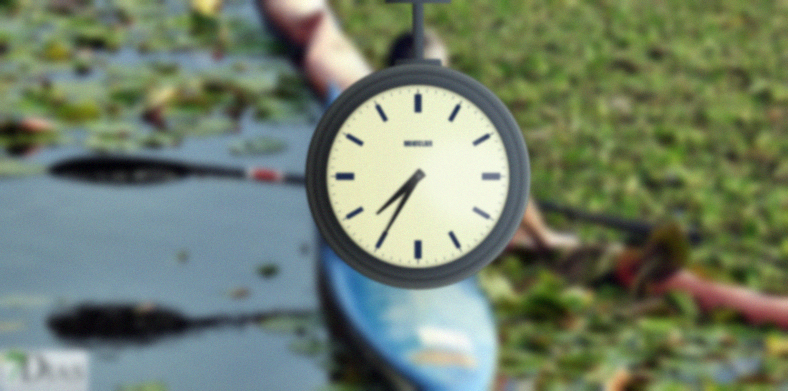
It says 7:35
